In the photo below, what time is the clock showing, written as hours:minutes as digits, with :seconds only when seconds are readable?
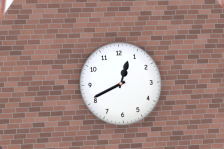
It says 12:41
